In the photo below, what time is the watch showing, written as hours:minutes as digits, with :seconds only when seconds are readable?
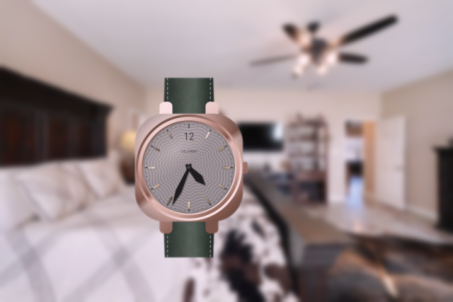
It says 4:34
